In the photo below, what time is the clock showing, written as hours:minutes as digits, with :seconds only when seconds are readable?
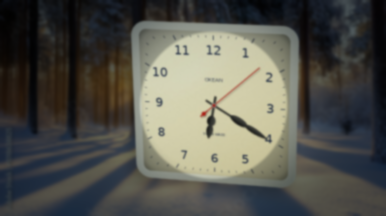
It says 6:20:08
